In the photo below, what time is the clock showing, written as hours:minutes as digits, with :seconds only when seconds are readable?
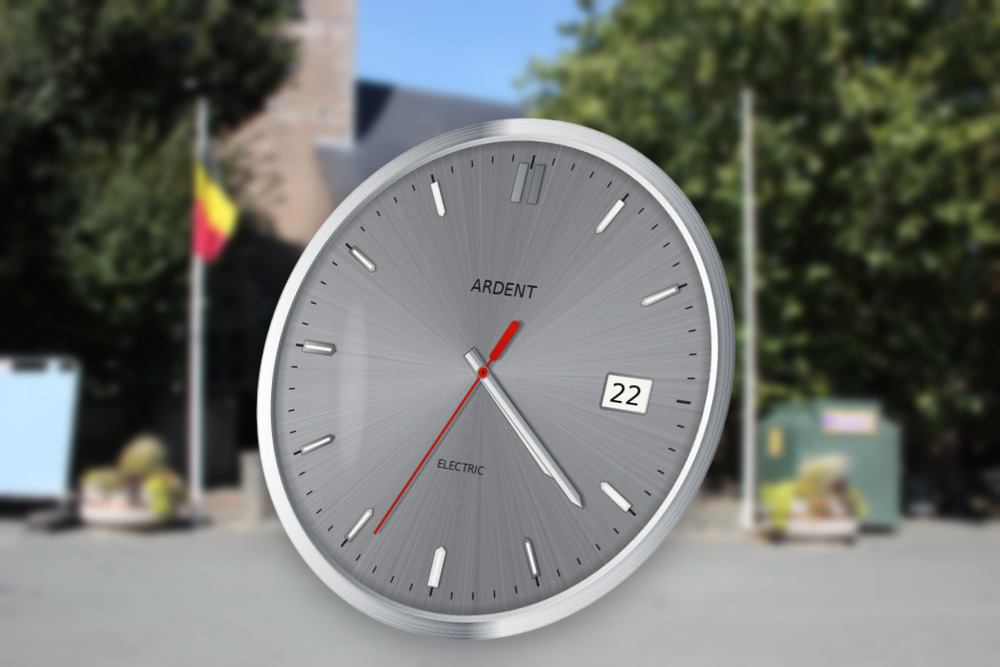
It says 4:21:34
